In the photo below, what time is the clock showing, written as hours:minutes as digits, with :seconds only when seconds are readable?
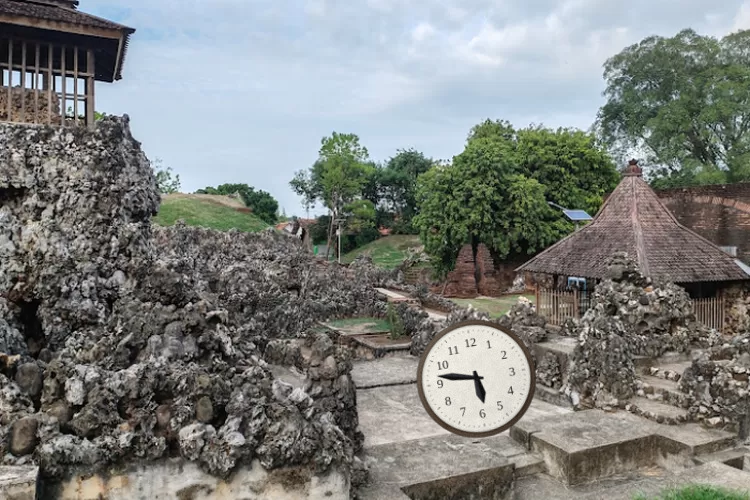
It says 5:47
